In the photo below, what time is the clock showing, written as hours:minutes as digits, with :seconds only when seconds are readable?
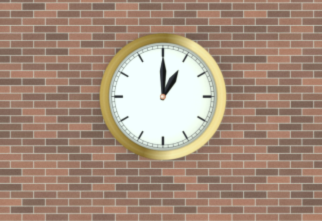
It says 1:00
